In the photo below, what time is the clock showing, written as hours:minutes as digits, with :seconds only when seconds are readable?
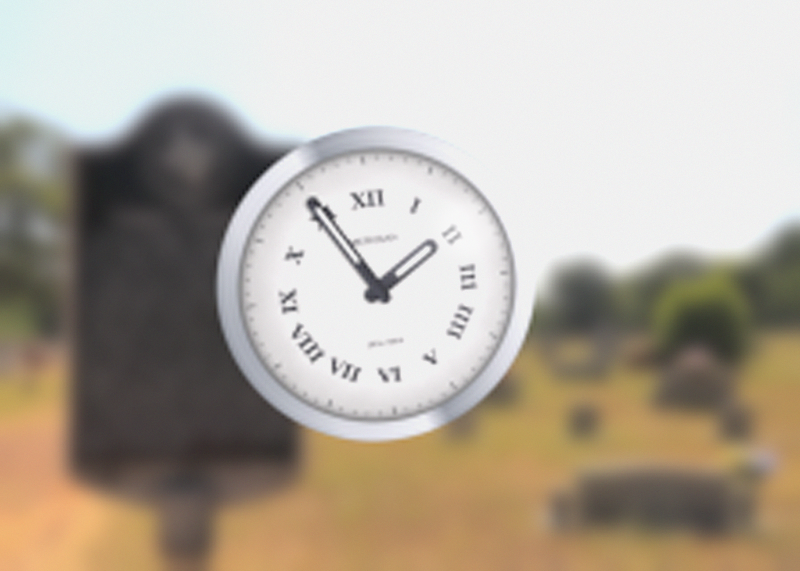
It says 1:55
